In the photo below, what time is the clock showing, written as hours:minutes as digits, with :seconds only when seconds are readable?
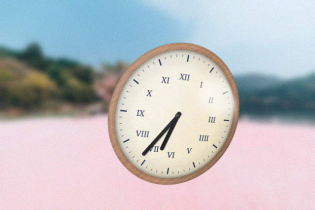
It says 6:36
